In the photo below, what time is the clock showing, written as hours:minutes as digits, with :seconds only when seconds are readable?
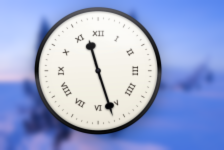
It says 11:27
